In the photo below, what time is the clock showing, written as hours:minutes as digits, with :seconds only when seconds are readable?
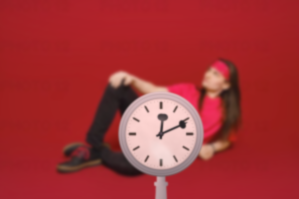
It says 12:11
